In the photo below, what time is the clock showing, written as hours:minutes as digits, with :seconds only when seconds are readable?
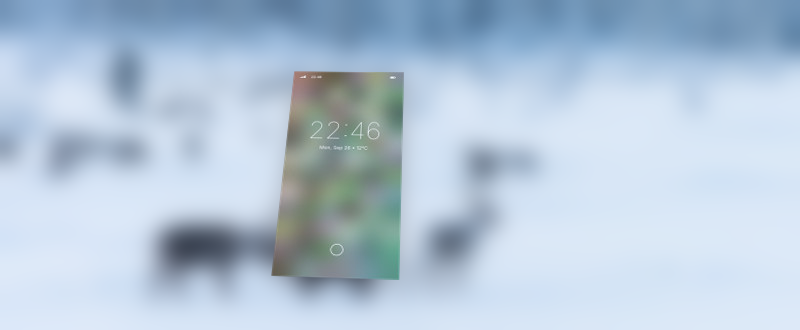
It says 22:46
